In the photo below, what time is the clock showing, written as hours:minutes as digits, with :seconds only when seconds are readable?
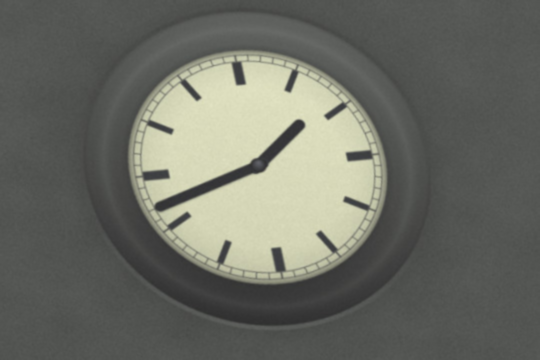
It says 1:42
